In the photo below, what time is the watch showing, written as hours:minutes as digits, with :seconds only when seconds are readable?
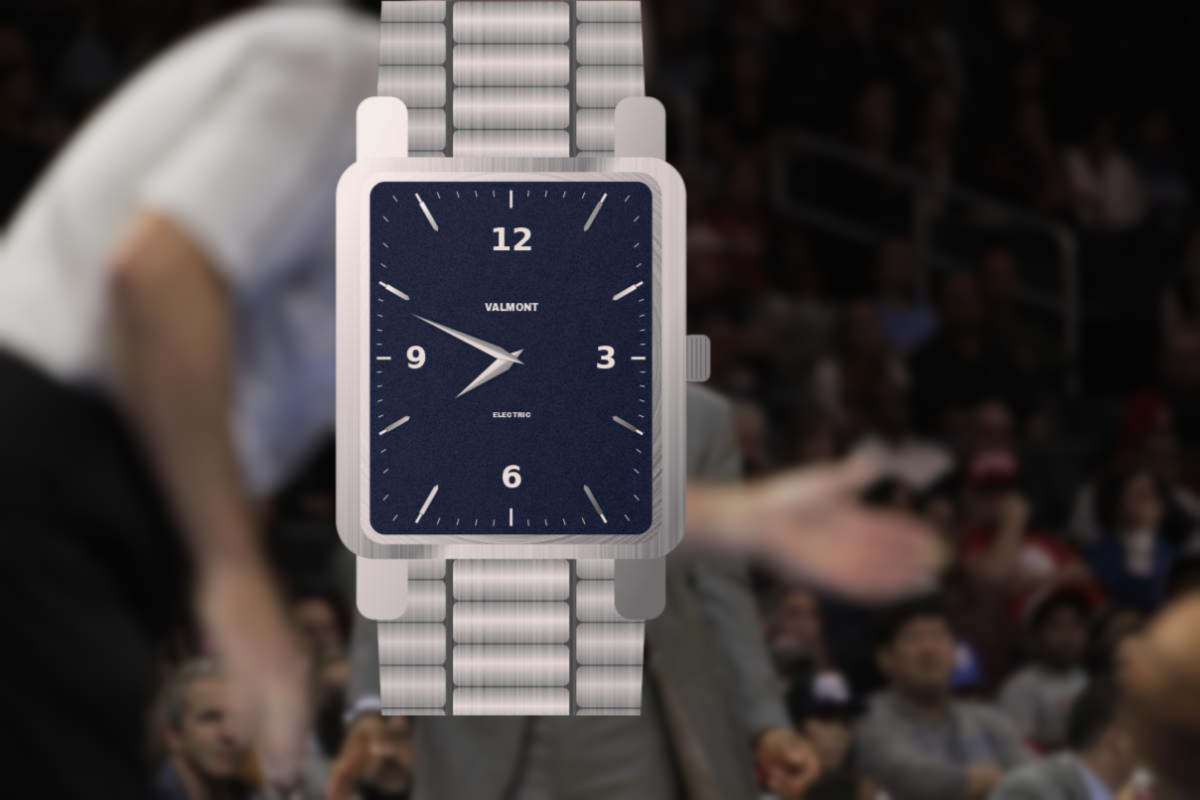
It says 7:49
